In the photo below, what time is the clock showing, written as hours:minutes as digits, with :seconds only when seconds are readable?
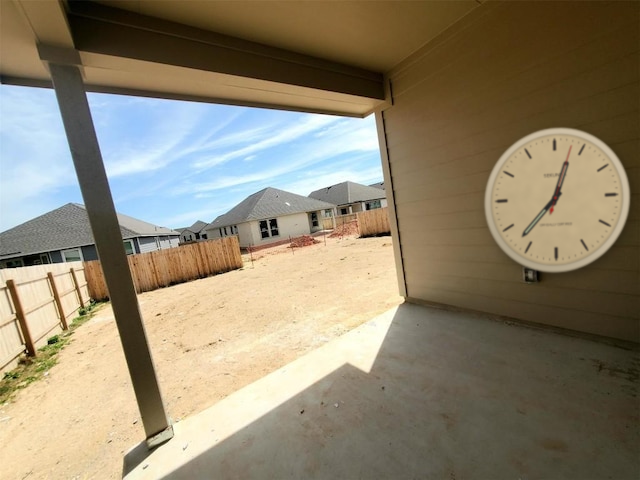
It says 12:37:03
